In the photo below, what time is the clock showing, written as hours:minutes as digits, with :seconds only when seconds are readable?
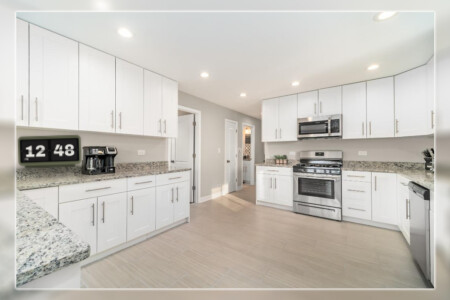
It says 12:48
